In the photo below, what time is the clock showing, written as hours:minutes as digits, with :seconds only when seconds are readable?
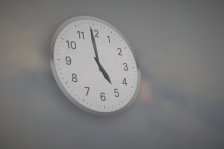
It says 4:59
